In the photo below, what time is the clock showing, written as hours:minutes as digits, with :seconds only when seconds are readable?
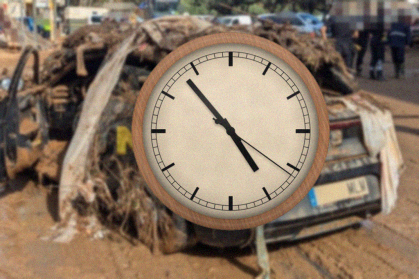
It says 4:53:21
